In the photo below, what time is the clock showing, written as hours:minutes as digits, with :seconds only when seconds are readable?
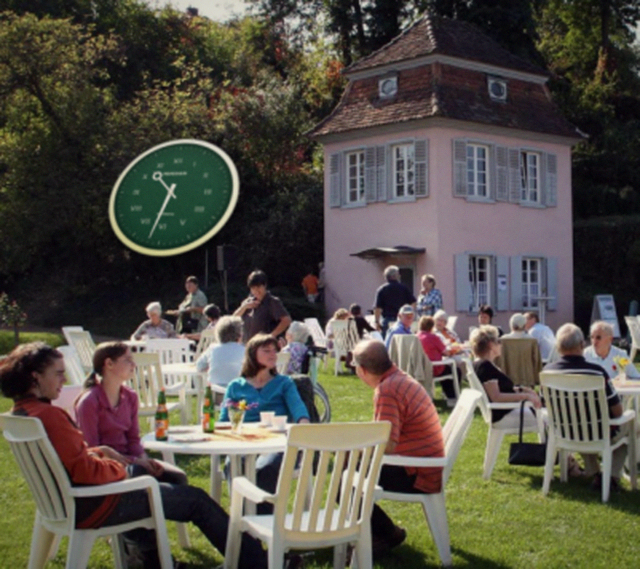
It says 10:32
